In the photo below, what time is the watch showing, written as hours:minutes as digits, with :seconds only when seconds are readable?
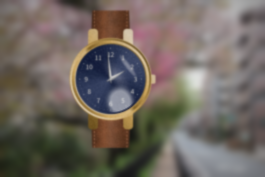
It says 1:59
